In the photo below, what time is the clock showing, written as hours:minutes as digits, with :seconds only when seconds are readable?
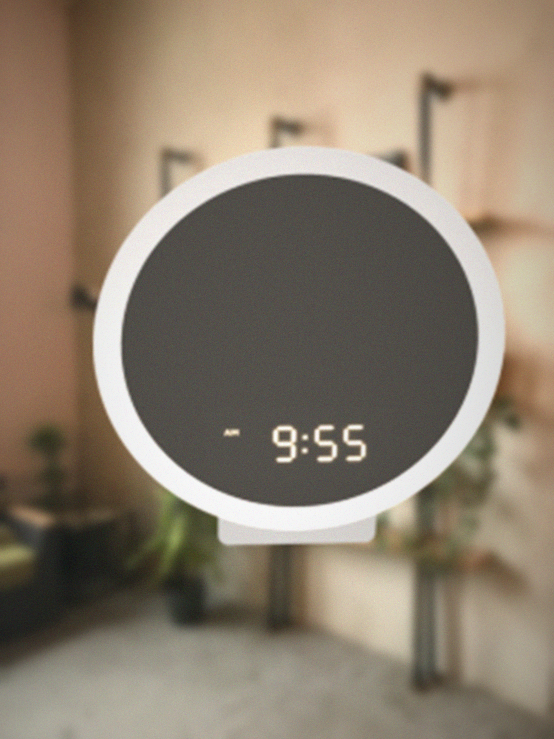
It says 9:55
